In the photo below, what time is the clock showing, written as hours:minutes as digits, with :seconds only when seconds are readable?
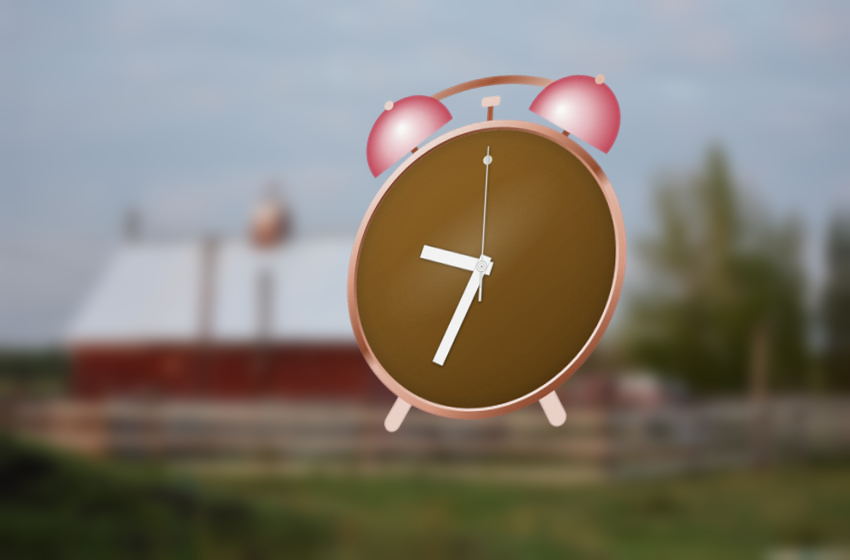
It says 9:34:00
